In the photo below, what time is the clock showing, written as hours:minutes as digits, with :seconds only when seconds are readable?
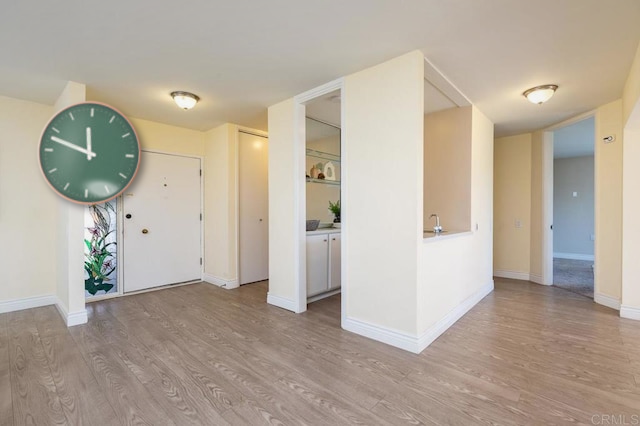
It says 11:48
